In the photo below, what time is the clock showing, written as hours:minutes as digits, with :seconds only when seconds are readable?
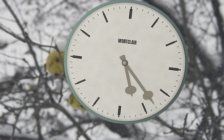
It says 5:23
